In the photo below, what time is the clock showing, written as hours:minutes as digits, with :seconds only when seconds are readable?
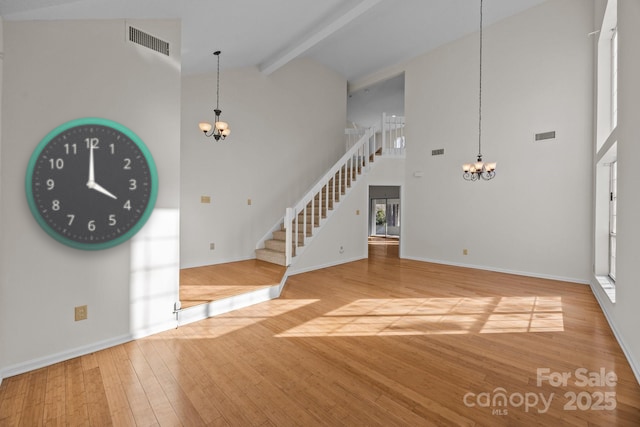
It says 4:00
